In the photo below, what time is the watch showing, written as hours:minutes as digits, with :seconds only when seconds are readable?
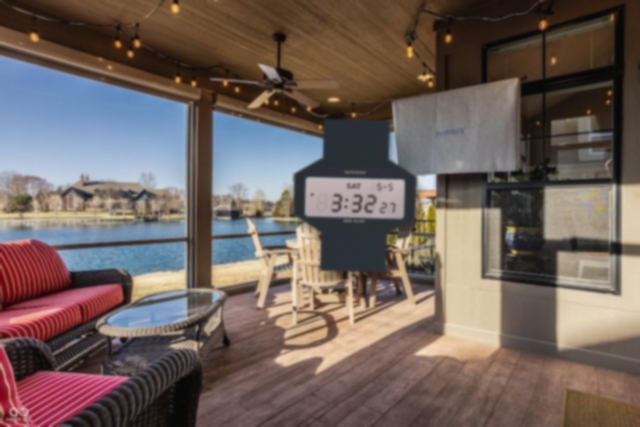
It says 3:32
